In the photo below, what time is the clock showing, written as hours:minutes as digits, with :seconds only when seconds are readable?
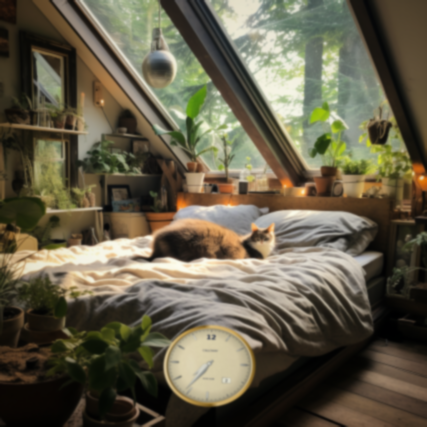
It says 7:36
